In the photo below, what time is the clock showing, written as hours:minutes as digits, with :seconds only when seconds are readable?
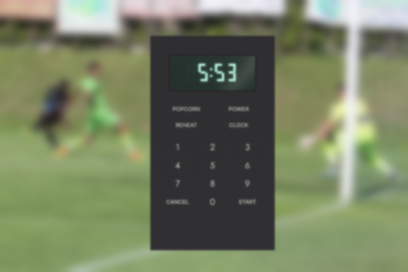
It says 5:53
